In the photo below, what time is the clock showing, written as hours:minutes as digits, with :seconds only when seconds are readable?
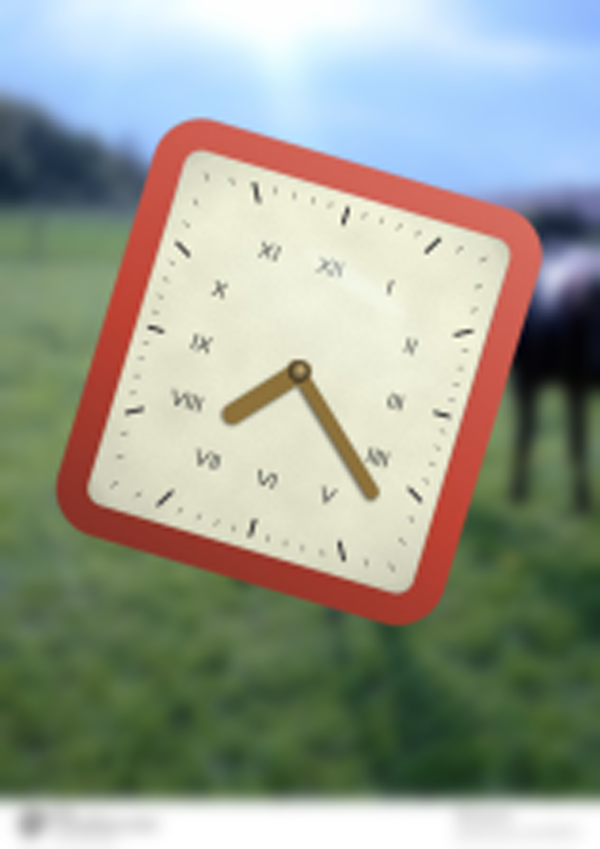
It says 7:22
